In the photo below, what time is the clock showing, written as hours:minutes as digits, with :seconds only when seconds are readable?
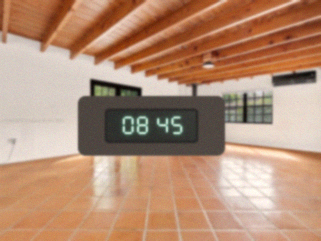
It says 8:45
